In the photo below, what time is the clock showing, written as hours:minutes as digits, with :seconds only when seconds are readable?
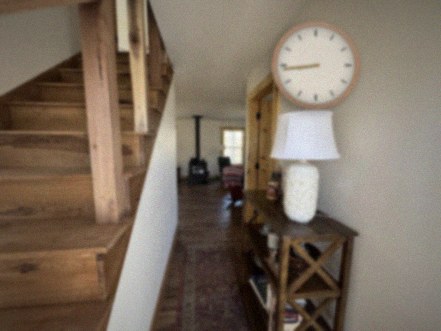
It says 8:44
